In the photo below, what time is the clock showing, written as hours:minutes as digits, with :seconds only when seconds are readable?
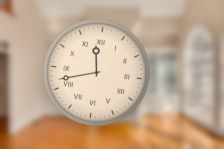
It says 11:42
